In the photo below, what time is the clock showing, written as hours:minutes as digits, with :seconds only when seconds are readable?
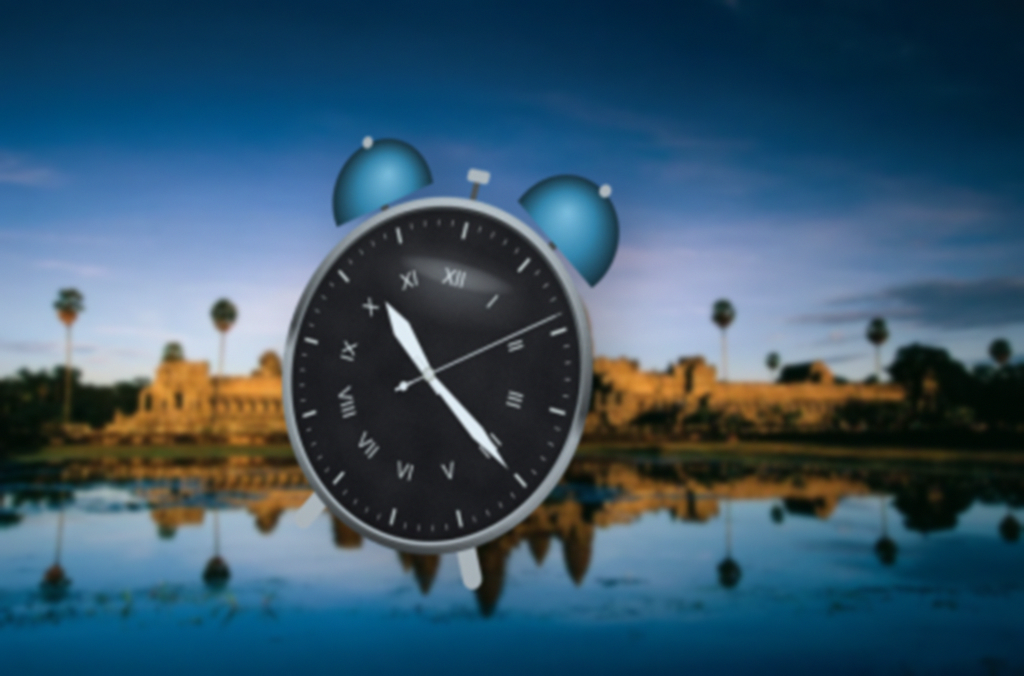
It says 10:20:09
